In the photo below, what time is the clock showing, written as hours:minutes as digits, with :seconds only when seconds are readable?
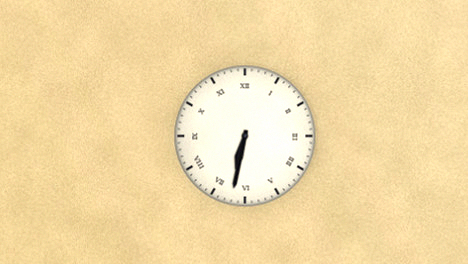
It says 6:32
